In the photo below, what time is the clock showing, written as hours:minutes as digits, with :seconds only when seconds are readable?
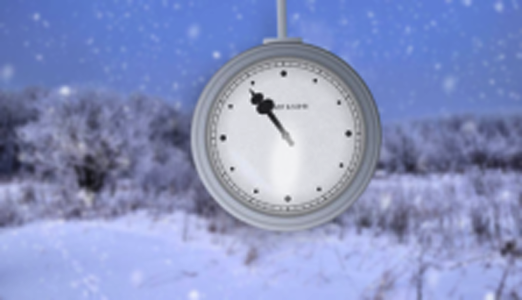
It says 10:54
